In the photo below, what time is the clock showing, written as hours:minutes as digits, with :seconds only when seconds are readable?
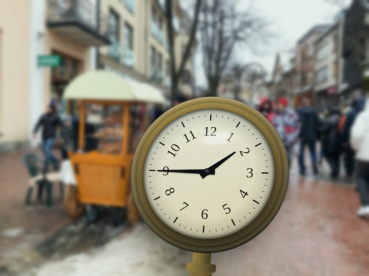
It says 1:45
